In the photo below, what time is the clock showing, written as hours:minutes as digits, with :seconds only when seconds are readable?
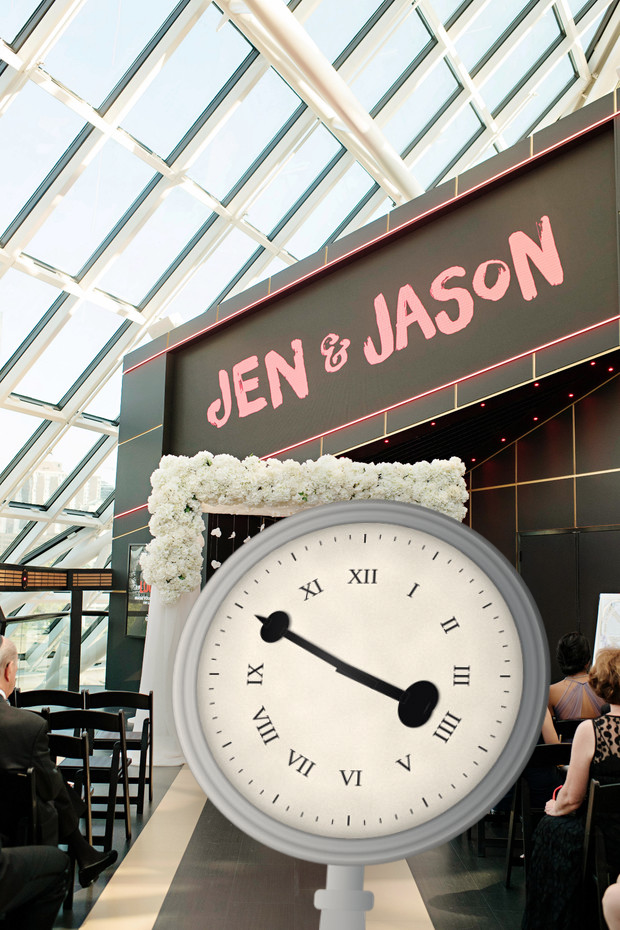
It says 3:50
